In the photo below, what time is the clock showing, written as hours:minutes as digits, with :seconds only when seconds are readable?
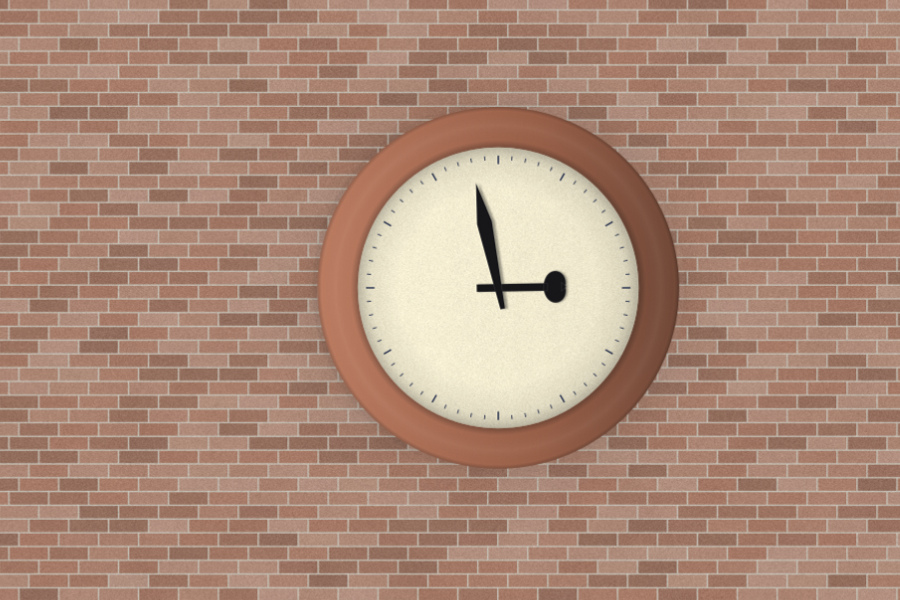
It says 2:58
